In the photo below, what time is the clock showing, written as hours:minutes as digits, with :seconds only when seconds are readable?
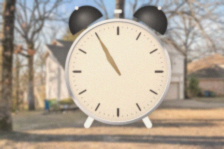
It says 10:55
